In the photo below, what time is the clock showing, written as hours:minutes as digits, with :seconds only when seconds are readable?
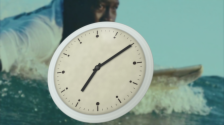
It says 7:10
